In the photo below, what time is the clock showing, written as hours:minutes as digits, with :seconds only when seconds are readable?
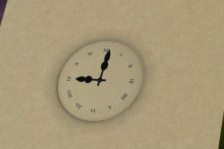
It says 9:01
